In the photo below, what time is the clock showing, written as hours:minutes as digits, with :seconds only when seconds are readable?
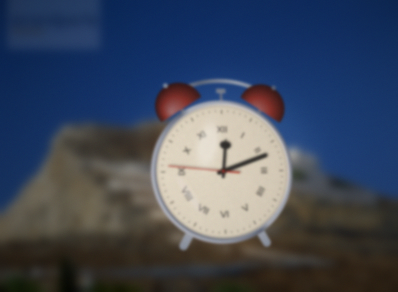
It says 12:11:46
